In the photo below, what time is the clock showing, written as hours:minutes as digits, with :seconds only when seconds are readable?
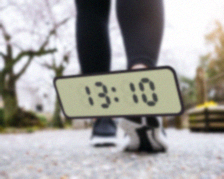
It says 13:10
